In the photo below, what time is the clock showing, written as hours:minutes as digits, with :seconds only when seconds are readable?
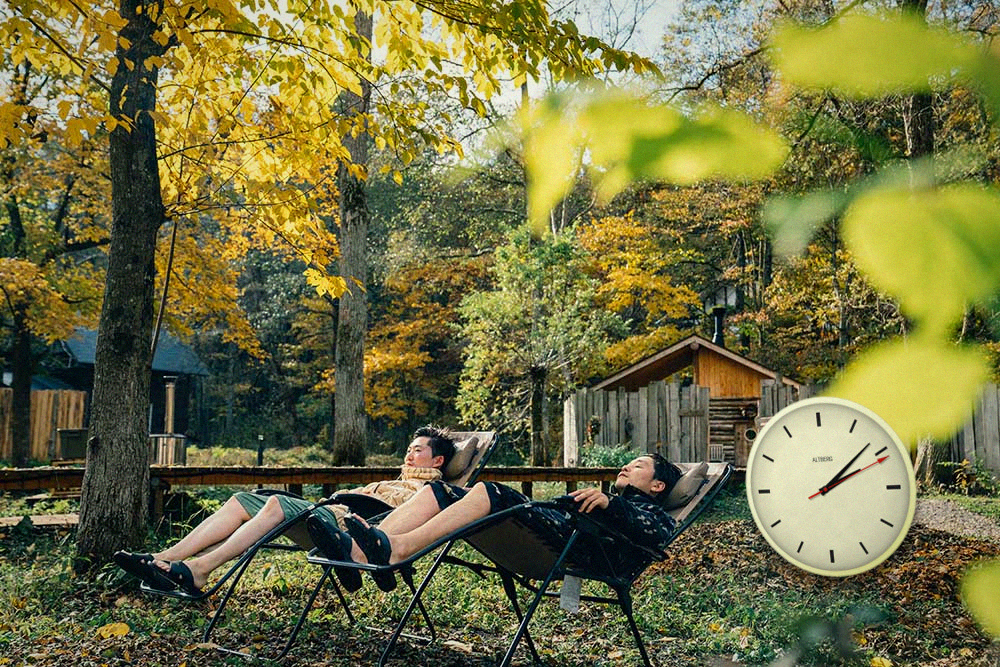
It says 2:08:11
